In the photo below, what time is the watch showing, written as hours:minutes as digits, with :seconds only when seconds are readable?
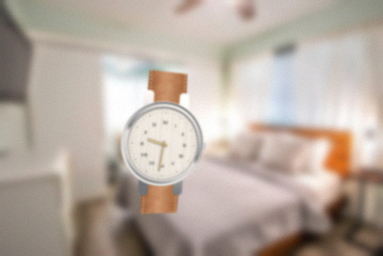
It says 9:31
